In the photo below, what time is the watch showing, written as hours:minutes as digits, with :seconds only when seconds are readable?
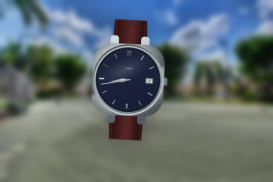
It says 8:43
